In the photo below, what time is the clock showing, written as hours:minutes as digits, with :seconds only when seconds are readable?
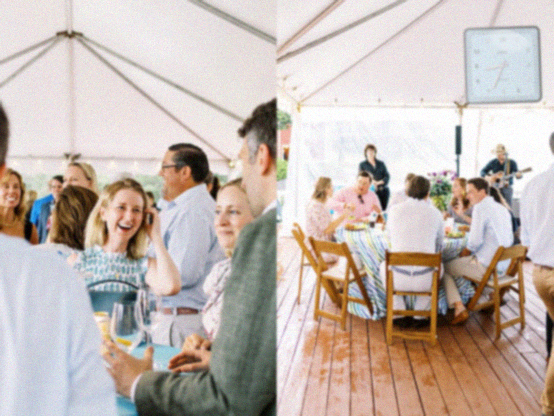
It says 8:34
